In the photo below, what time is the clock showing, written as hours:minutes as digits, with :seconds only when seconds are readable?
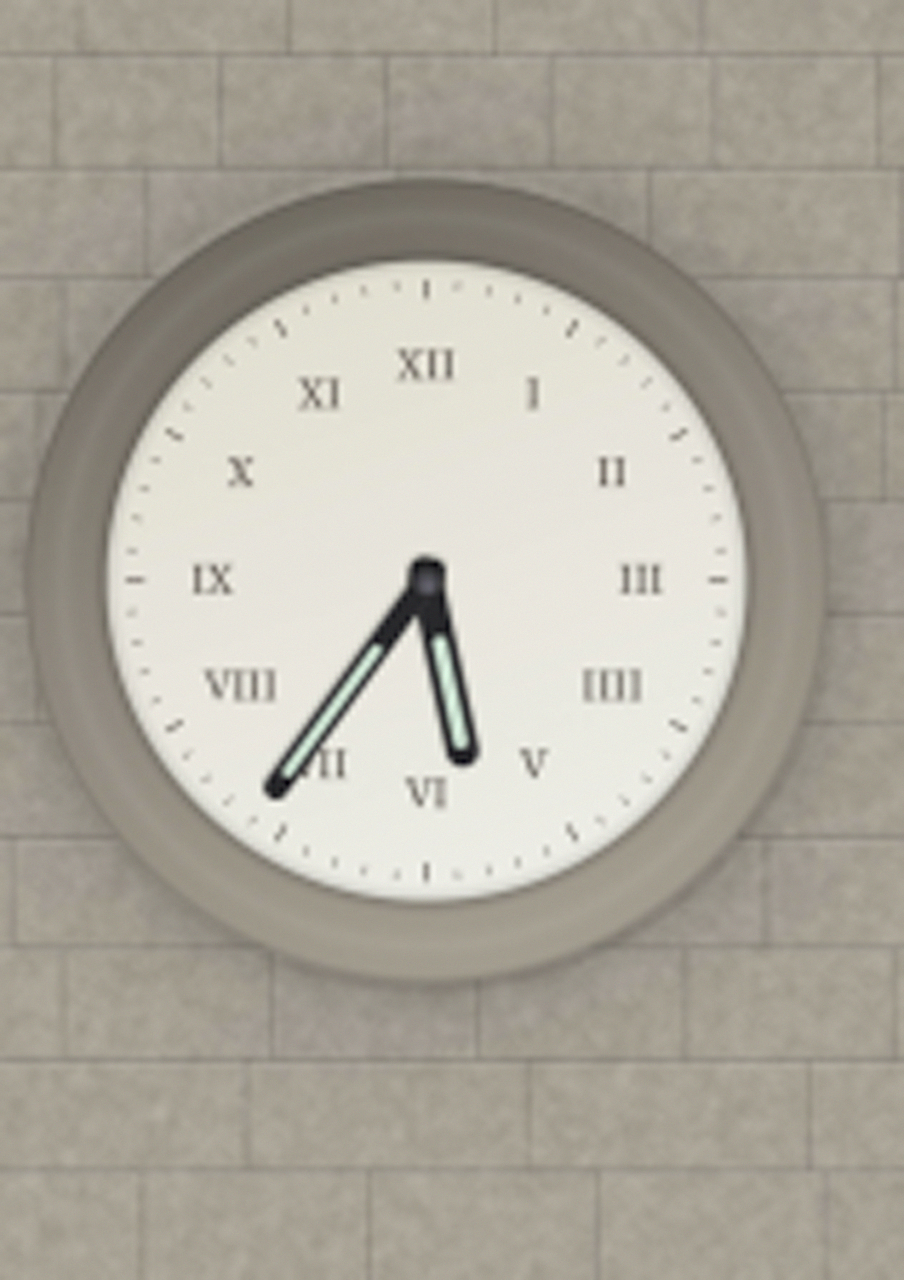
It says 5:36
